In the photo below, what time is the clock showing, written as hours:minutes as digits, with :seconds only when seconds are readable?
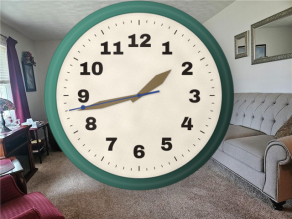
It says 1:42:43
